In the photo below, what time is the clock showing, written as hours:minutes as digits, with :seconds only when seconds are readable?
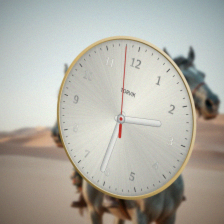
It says 2:30:58
